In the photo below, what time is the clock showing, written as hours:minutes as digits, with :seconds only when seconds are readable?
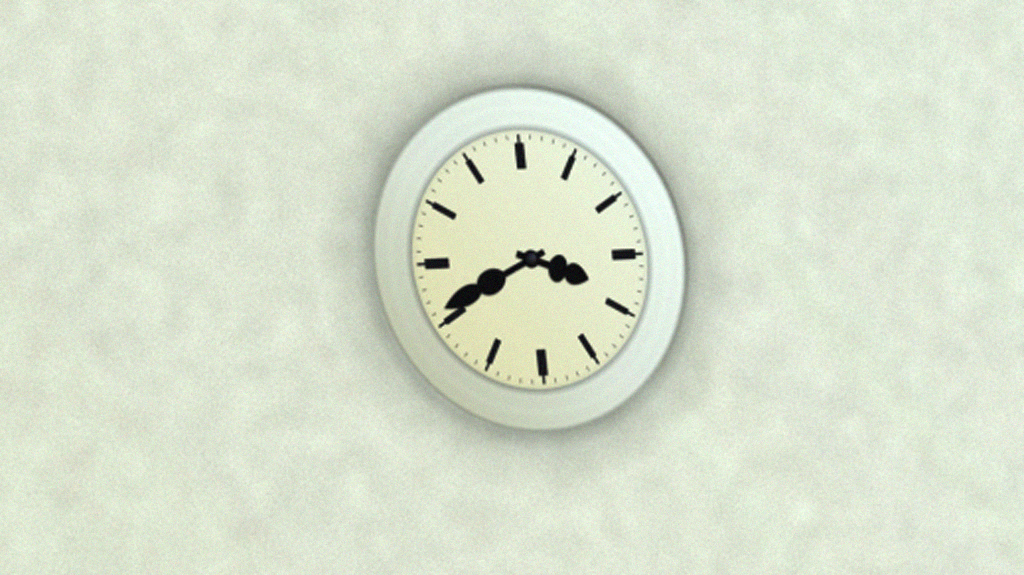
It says 3:41
